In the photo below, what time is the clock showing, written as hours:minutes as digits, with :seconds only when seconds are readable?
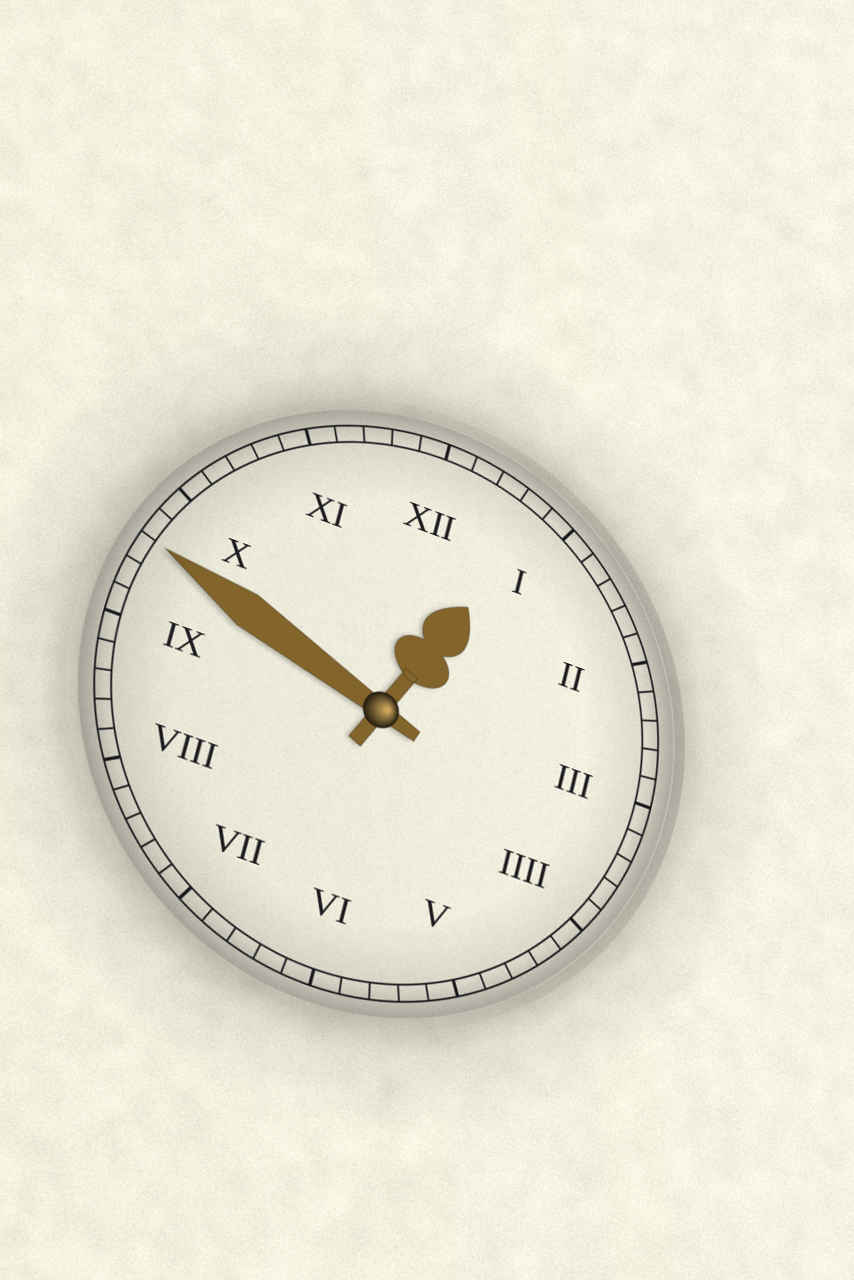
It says 12:48
